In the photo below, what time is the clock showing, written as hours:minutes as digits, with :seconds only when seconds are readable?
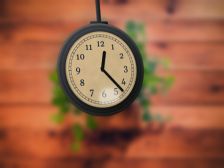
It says 12:23
